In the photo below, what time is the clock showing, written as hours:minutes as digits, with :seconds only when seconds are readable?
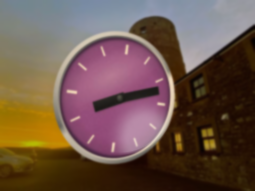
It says 8:12
